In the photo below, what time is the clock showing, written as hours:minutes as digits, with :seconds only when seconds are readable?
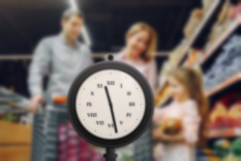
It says 11:28
